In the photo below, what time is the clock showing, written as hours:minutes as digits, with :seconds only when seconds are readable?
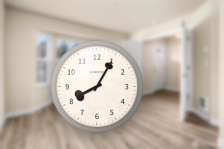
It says 8:05
